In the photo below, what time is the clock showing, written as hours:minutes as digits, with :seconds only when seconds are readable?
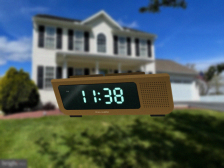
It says 11:38
